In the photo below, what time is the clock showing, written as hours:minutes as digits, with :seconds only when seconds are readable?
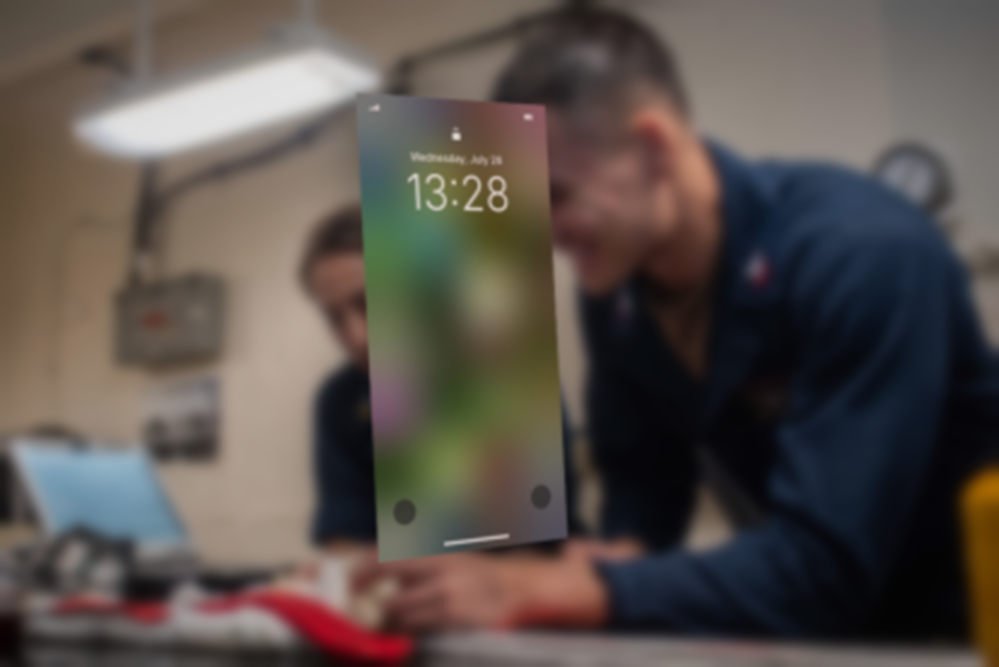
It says 13:28
